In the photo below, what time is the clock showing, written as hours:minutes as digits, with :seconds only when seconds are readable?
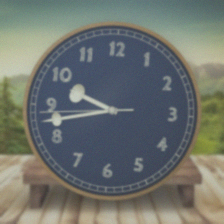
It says 9:42:44
